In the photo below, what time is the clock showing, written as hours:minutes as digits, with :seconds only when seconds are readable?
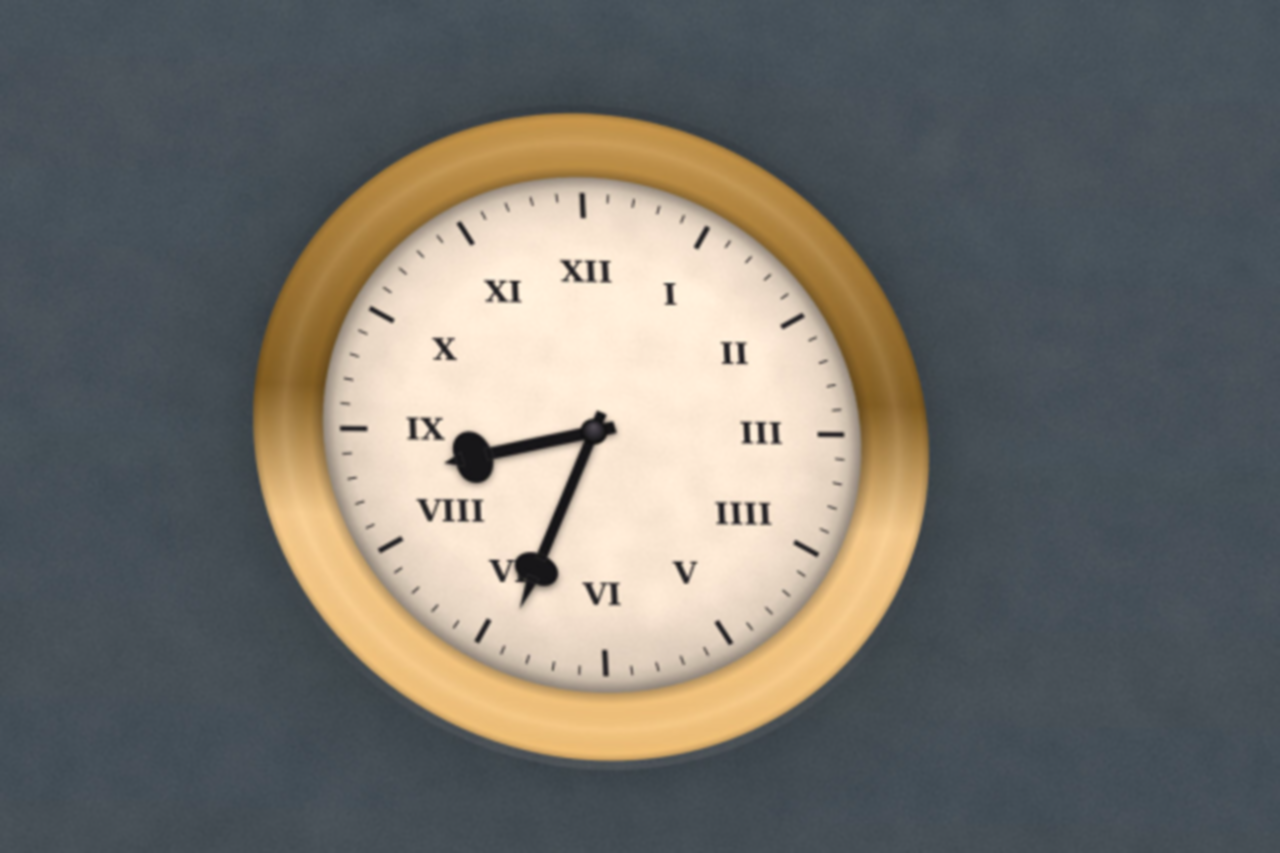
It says 8:34
